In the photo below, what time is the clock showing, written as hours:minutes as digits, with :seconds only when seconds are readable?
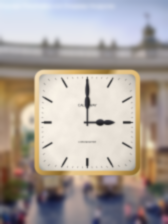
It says 3:00
